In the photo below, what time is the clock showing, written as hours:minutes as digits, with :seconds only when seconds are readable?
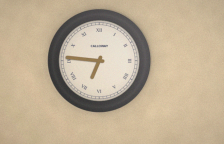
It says 6:46
